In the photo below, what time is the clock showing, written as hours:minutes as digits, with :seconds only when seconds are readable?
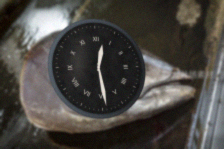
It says 12:29
